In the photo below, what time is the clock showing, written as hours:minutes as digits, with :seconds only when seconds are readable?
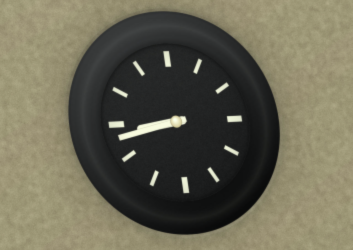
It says 8:43
